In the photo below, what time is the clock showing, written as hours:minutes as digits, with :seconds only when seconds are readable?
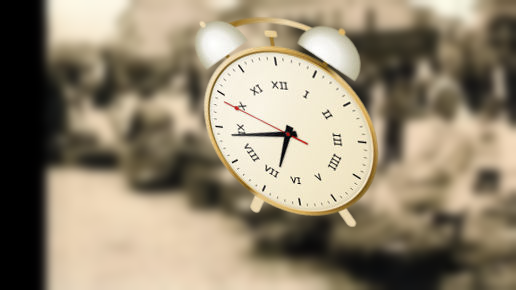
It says 6:43:49
